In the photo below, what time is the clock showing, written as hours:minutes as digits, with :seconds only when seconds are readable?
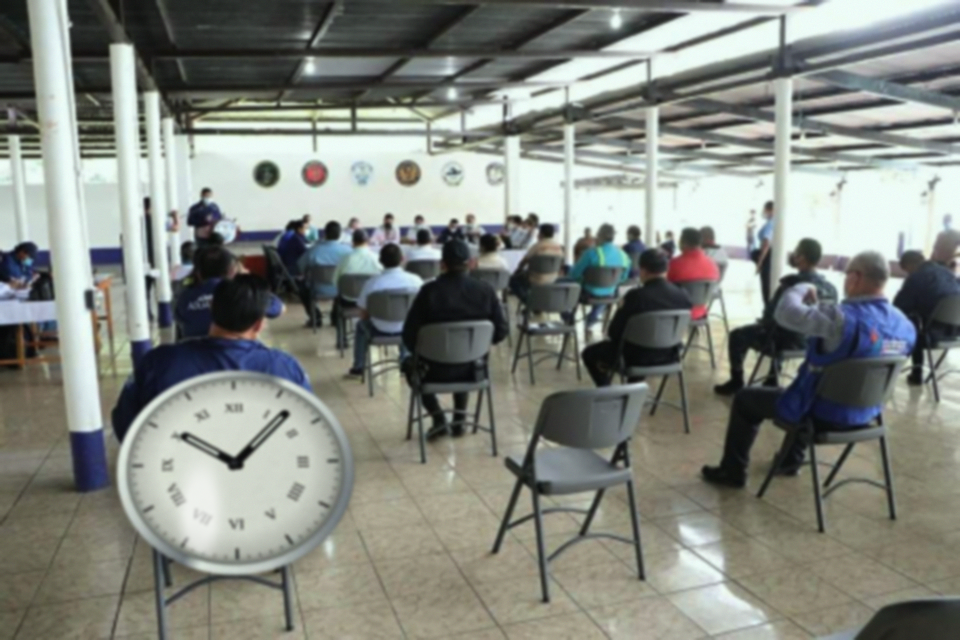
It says 10:07
